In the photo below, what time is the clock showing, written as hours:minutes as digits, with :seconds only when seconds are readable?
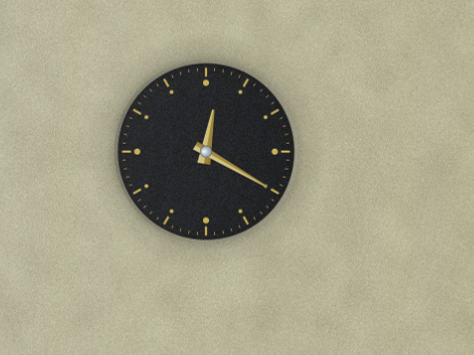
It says 12:20
